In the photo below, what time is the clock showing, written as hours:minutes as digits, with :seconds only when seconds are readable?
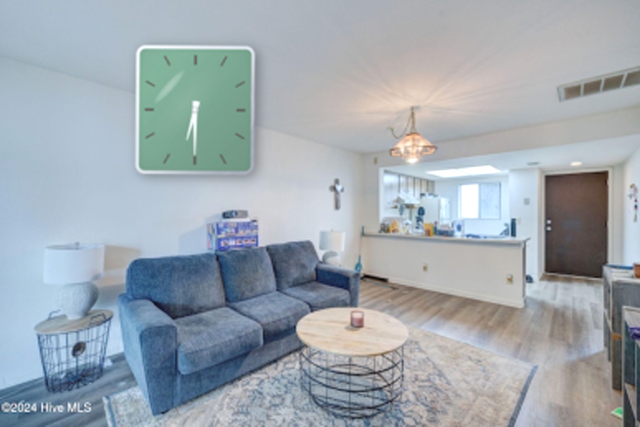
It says 6:30
